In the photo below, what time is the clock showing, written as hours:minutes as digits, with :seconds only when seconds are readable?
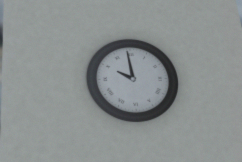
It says 9:59
